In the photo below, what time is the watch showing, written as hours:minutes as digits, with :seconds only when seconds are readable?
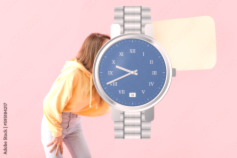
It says 9:41
